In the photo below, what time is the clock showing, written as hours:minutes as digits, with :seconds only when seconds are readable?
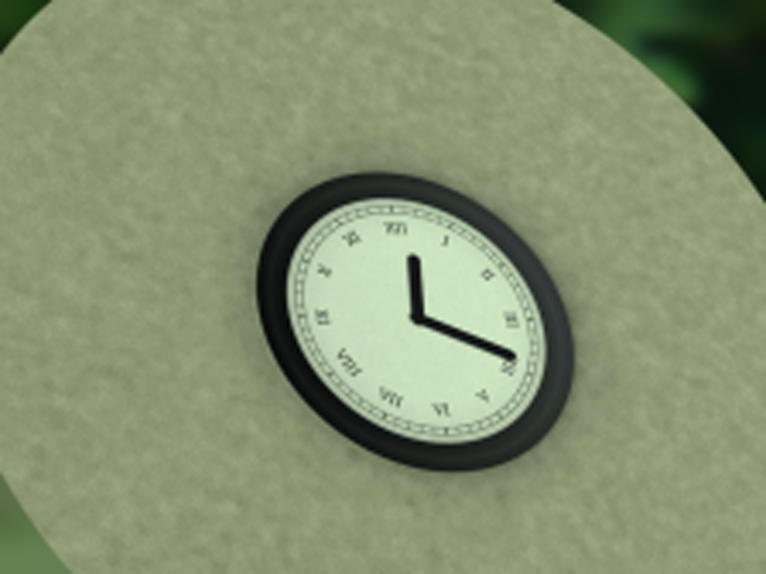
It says 12:19
